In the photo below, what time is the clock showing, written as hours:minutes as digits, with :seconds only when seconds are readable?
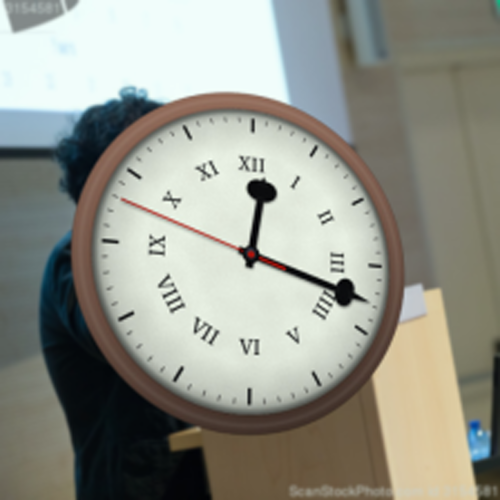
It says 12:17:48
